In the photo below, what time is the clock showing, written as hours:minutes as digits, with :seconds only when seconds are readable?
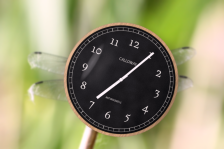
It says 7:05
